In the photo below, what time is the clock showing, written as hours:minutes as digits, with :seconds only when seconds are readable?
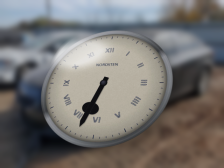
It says 6:33
